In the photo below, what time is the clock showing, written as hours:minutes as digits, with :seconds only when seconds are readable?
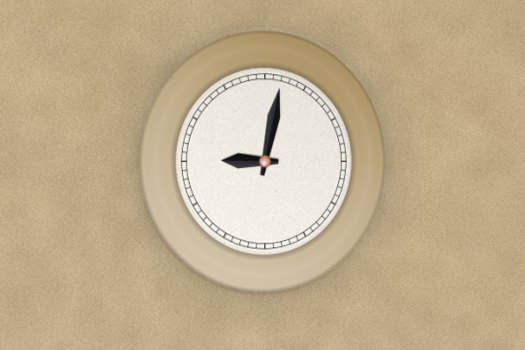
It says 9:02
